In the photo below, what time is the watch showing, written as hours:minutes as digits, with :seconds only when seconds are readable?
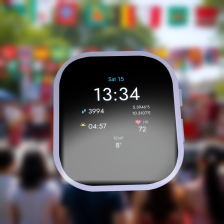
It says 13:34
